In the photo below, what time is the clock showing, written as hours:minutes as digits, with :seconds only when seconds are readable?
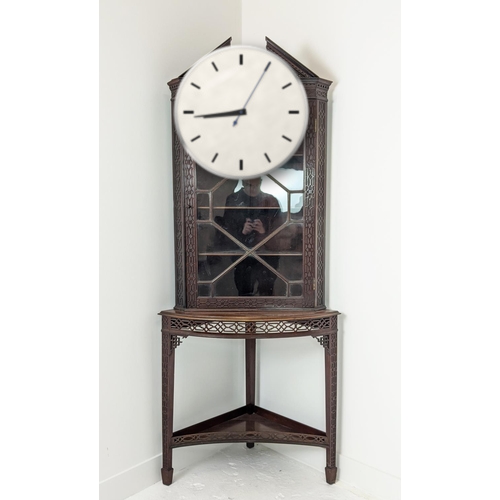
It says 8:44:05
